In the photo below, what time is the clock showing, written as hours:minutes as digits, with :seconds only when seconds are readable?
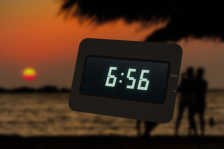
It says 6:56
